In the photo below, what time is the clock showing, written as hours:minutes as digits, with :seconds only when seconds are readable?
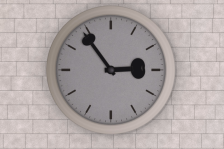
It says 2:54
